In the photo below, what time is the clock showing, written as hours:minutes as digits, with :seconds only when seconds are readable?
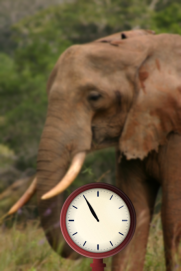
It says 10:55
